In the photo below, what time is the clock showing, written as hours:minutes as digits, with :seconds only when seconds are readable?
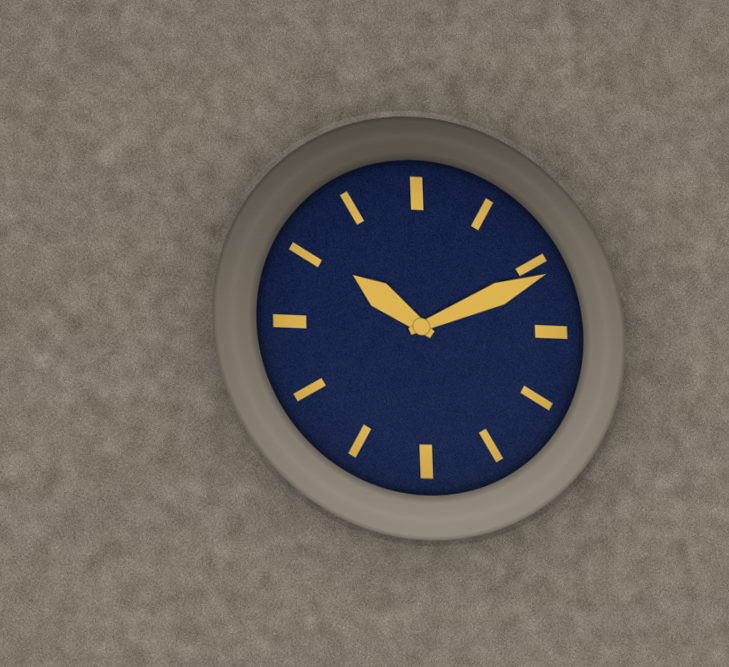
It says 10:11
